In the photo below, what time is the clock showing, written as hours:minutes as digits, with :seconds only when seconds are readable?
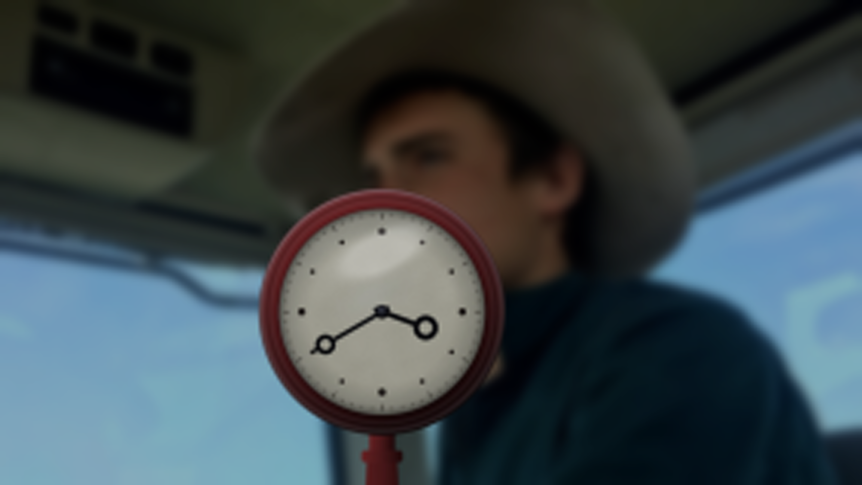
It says 3:40
